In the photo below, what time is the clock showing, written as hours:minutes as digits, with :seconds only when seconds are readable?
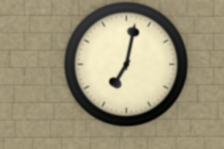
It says 7:02
